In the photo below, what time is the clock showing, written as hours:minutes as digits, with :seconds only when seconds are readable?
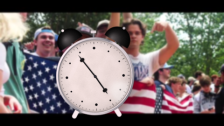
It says 4:54
